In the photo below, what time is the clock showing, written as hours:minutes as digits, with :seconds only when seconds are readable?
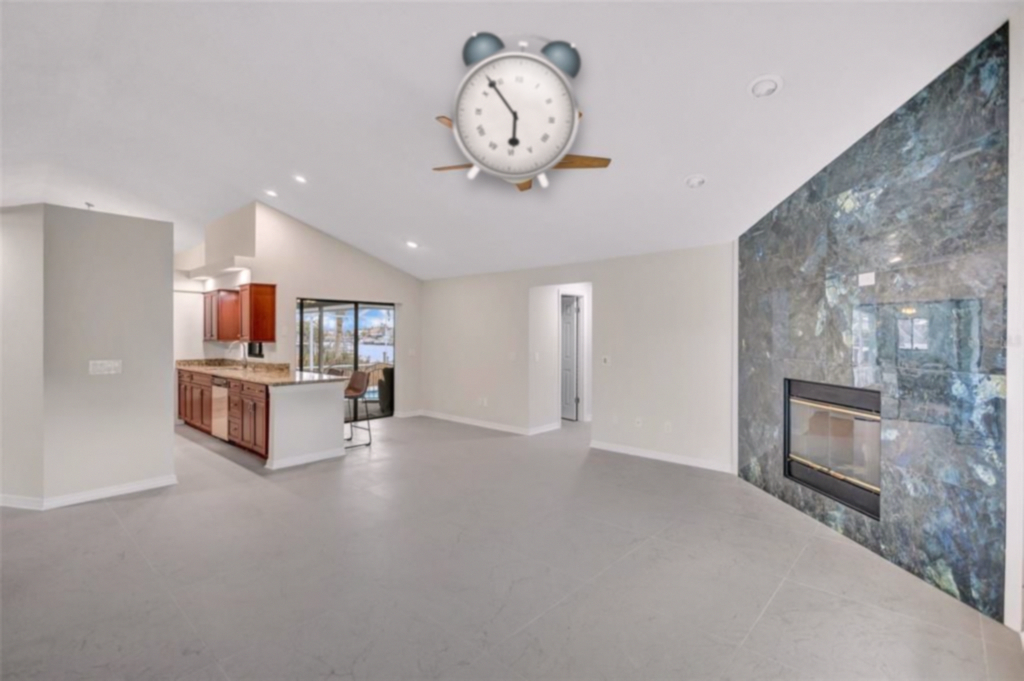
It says 5:53
